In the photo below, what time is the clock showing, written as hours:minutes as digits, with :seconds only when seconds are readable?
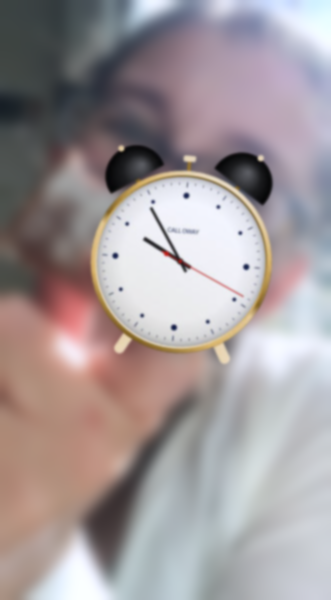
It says 9:54:19
